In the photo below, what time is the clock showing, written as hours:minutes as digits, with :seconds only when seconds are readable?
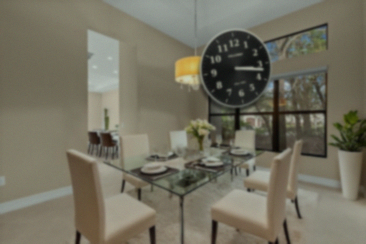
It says 3:17
